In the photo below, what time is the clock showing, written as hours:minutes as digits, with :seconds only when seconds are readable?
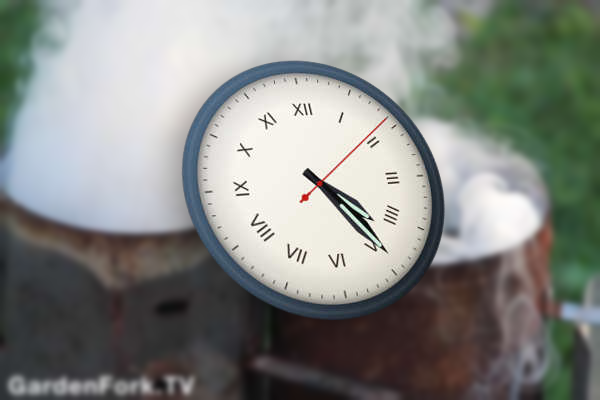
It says 4:24:09
